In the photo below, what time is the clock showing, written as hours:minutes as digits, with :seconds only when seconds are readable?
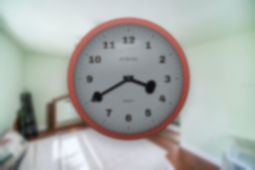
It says 3:40
